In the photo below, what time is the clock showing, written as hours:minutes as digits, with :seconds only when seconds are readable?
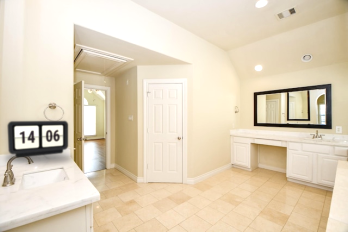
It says 14:06
